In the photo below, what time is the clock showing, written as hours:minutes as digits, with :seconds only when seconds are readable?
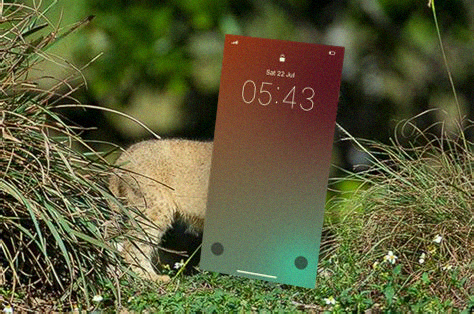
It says 5:43
